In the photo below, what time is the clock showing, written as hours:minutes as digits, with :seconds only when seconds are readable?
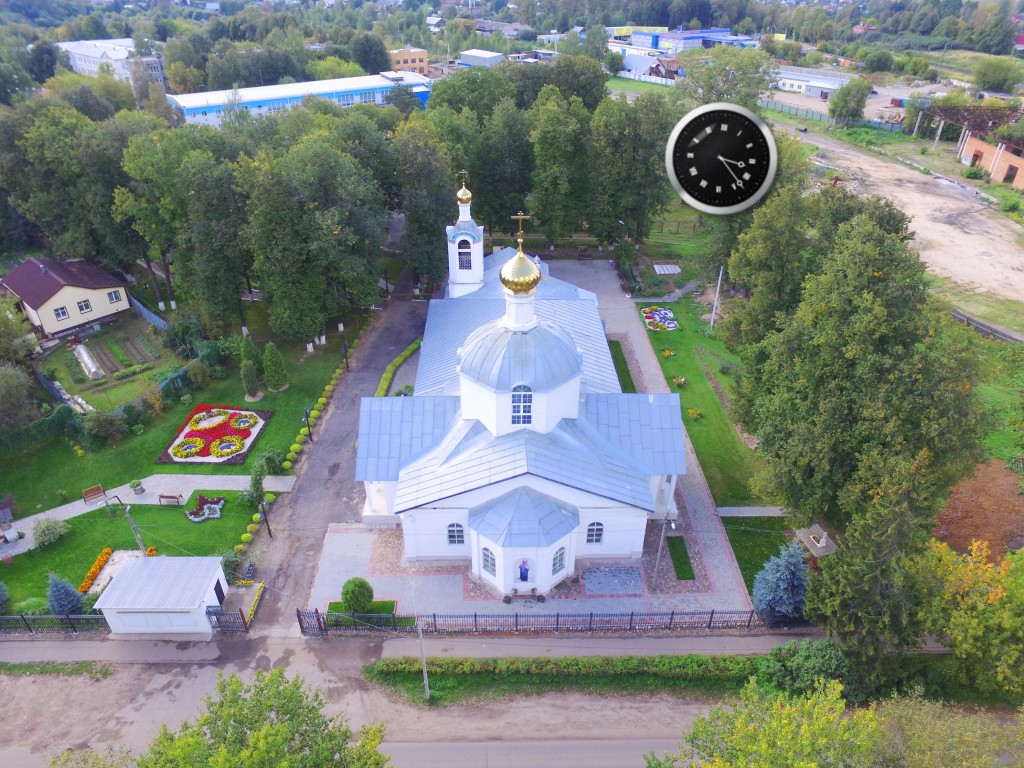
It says 3:23
